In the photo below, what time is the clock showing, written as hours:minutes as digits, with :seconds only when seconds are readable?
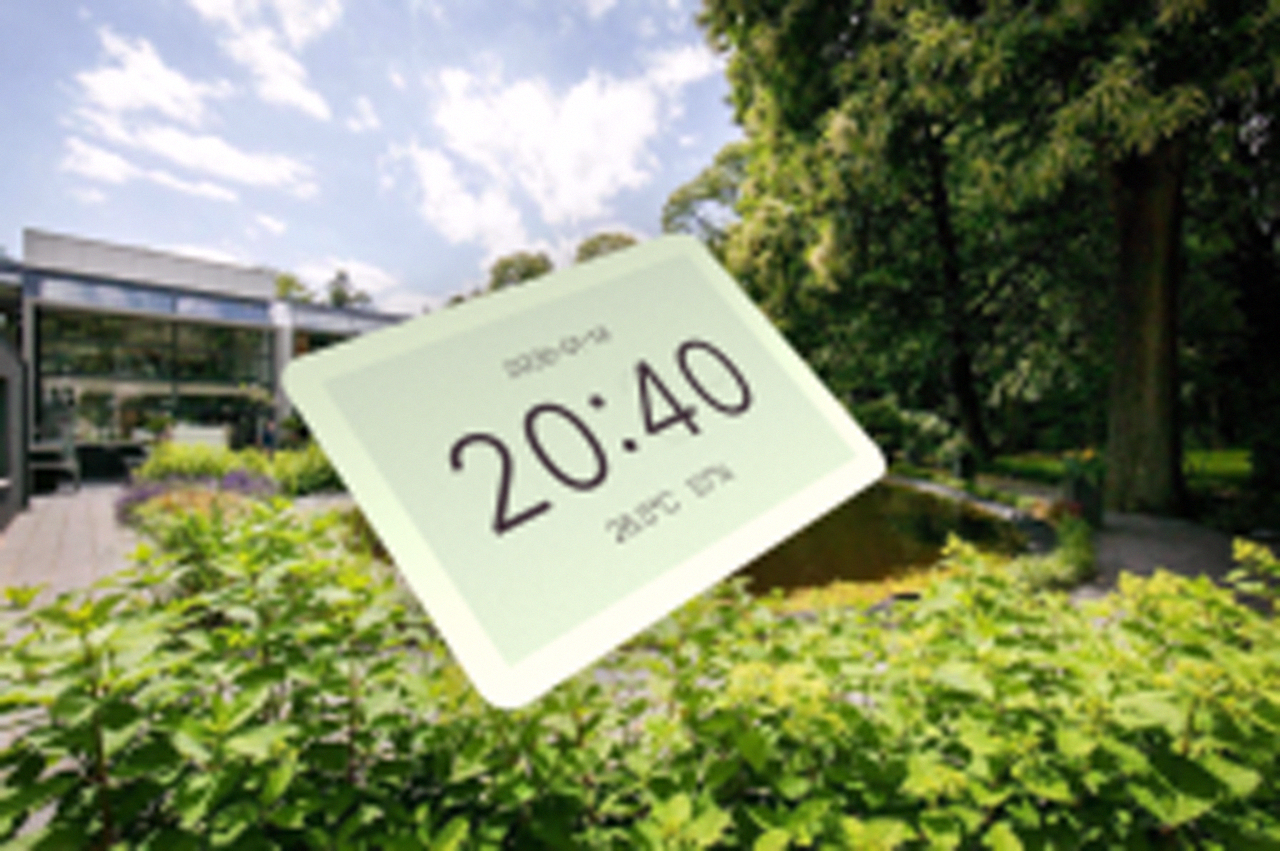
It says 20:40
